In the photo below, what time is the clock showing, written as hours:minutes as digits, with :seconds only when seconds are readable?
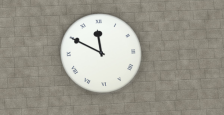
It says 11:50
